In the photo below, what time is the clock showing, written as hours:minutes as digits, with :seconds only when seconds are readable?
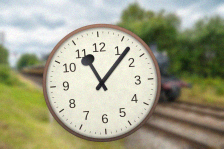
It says 11:07
